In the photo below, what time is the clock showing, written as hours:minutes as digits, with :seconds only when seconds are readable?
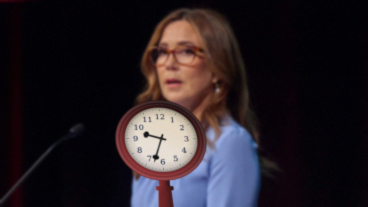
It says 9:33
